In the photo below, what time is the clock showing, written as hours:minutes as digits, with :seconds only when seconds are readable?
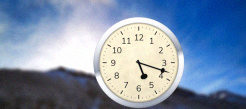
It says 5:18
